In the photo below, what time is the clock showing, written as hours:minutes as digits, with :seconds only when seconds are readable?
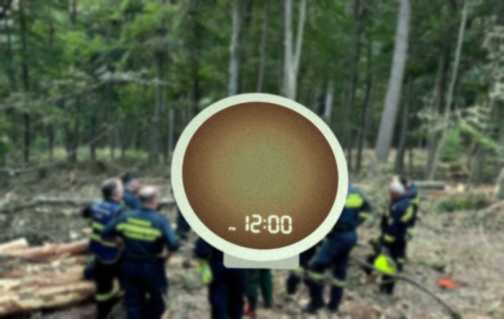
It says 12:00
